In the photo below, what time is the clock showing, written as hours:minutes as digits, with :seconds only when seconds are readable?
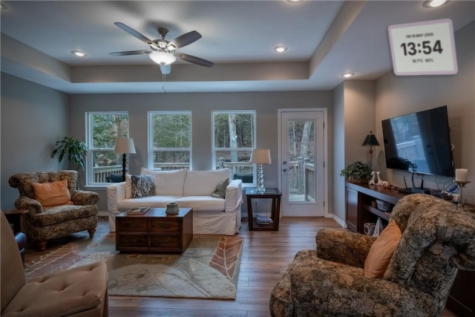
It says 13:54
